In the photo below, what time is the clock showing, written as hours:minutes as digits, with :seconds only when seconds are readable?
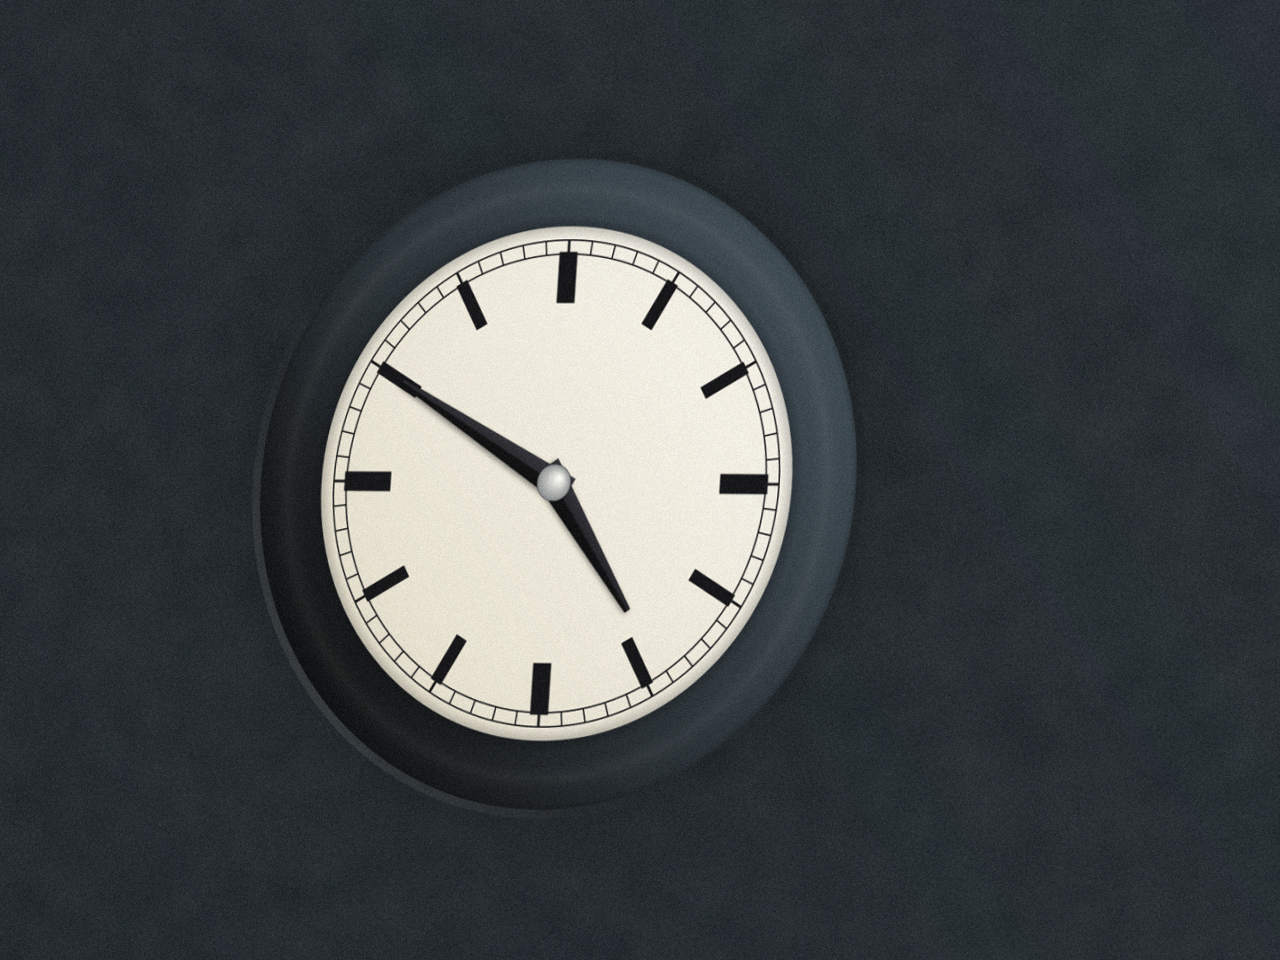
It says 4:50
